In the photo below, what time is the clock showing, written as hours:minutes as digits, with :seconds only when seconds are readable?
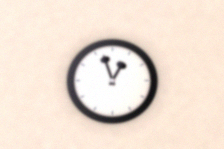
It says 12:57
